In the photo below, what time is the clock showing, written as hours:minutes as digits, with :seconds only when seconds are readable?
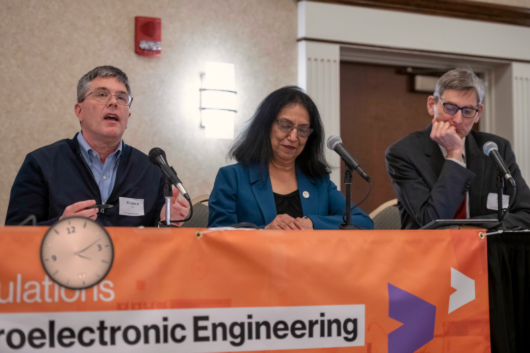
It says 4:12
